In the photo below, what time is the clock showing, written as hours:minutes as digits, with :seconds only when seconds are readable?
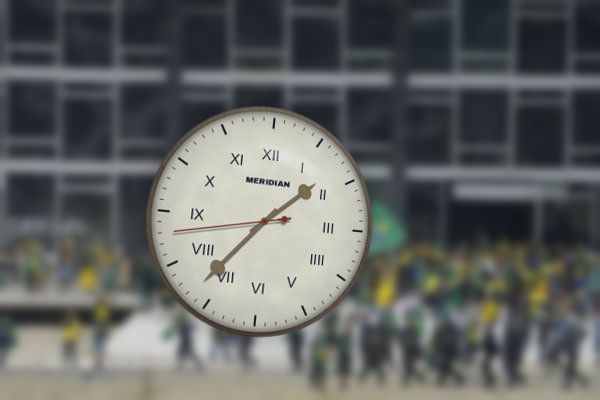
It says 1:36:43
